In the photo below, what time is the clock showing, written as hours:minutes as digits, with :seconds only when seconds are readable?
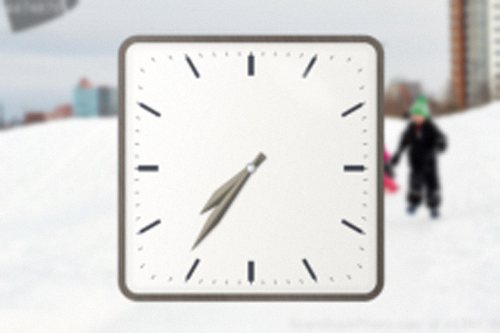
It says 7:36
